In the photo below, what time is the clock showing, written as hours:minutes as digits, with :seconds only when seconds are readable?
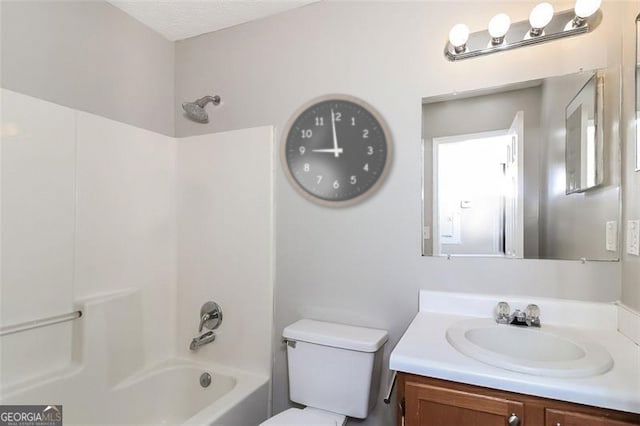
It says 8:59
